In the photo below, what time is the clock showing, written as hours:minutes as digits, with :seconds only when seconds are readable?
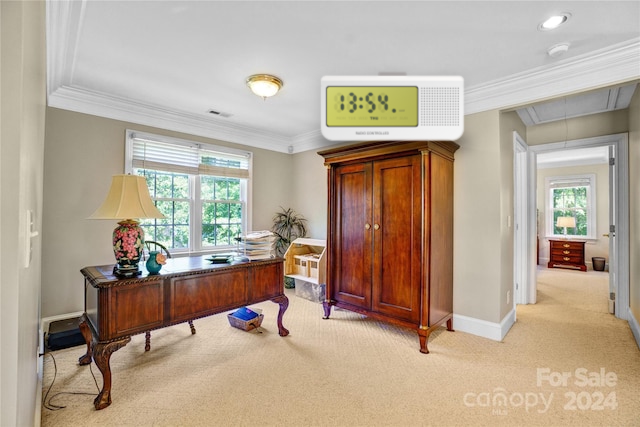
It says 13:54
